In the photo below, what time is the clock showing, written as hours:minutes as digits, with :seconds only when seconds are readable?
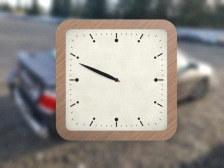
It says 9:49
